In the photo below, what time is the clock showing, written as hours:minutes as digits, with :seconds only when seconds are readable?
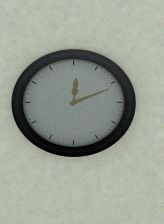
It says 12:11
